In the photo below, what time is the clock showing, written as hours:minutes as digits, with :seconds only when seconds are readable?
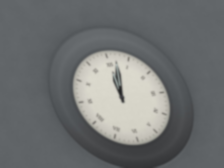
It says 12:02
